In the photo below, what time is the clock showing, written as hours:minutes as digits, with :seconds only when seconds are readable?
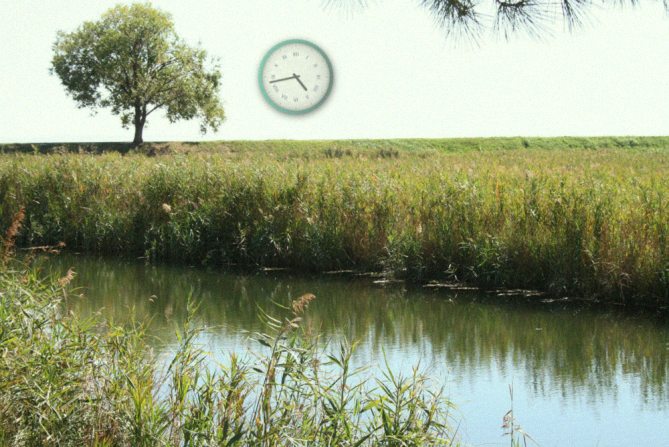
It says 4:43
